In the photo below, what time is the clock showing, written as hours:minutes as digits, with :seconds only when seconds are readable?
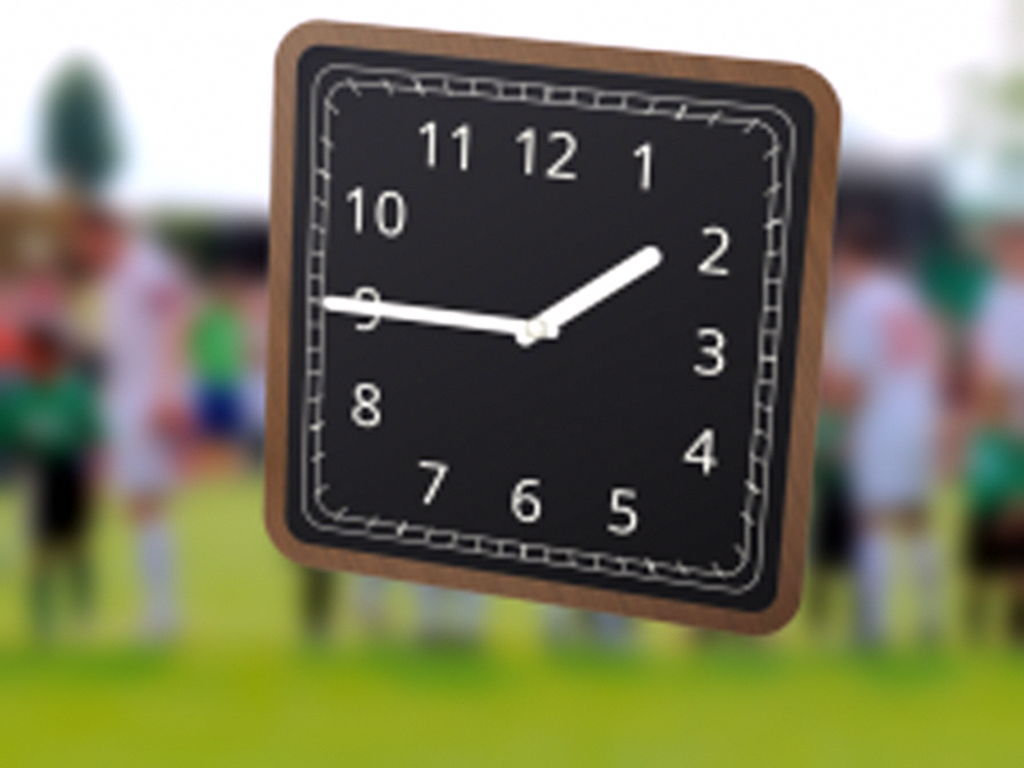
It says 1:45
